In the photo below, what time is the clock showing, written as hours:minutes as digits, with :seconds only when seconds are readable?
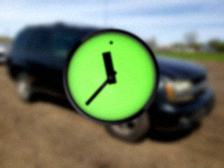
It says 11:37
